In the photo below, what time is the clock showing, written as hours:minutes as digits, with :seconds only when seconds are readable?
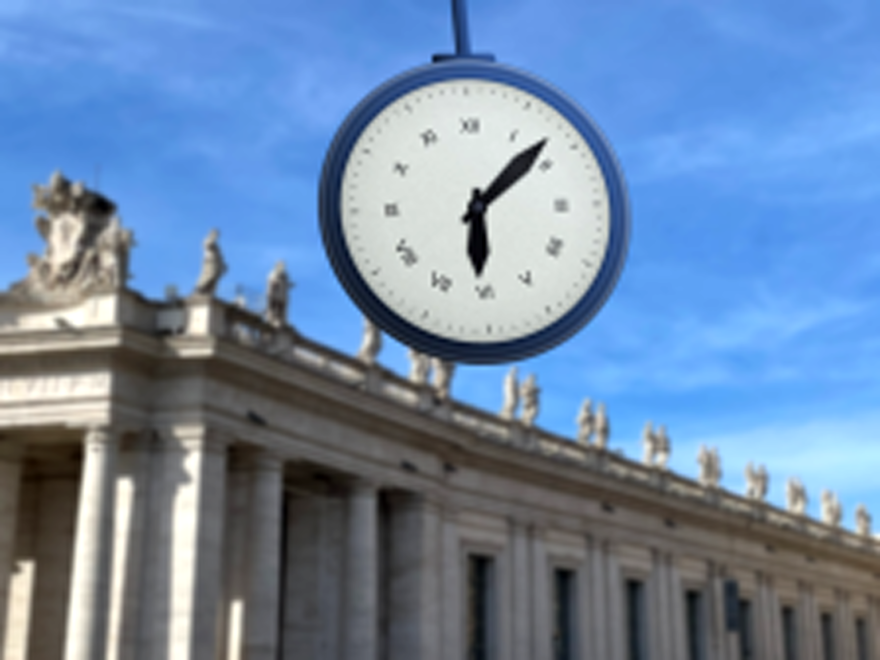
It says 6:08
